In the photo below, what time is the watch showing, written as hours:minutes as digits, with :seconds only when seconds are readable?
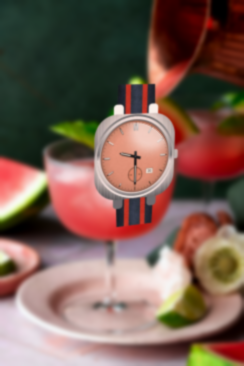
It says 9:30
